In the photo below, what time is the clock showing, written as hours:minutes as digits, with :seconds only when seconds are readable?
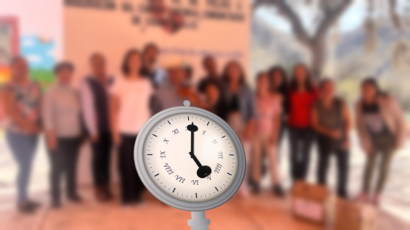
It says 5:01
